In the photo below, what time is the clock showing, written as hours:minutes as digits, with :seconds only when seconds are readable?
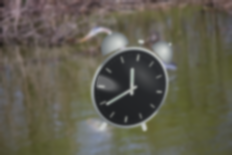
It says 11:39
